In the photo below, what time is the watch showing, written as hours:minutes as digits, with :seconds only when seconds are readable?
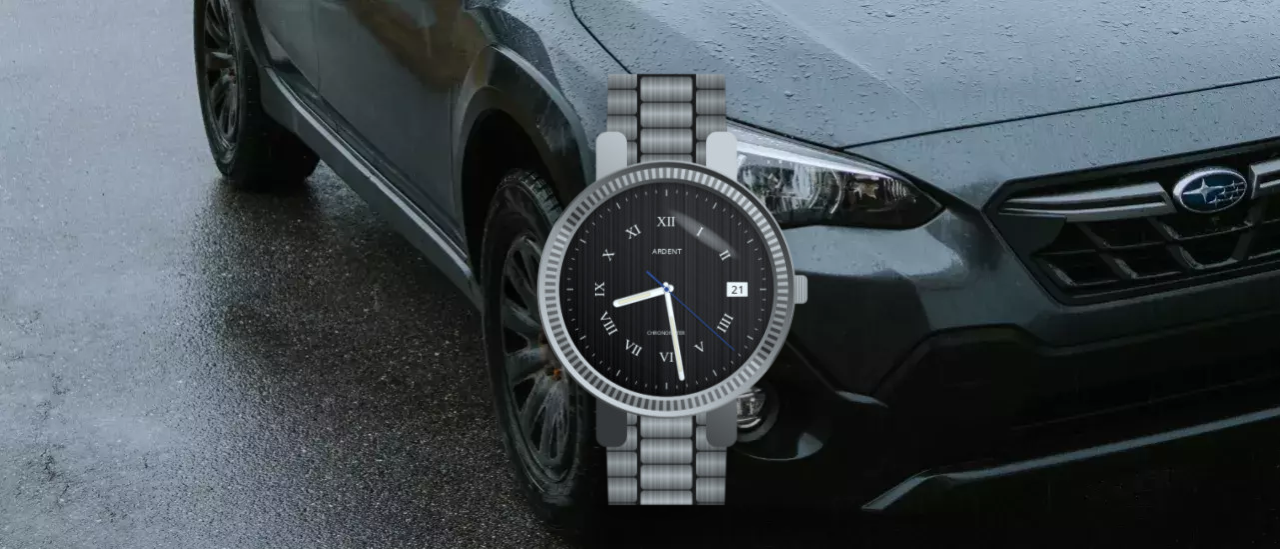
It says 8:28:22
